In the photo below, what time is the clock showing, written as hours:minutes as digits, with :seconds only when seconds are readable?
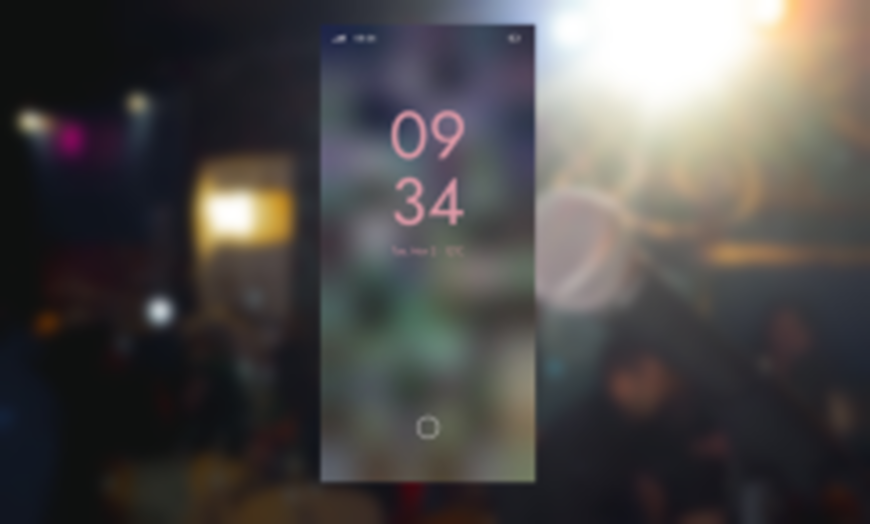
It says 9:34
